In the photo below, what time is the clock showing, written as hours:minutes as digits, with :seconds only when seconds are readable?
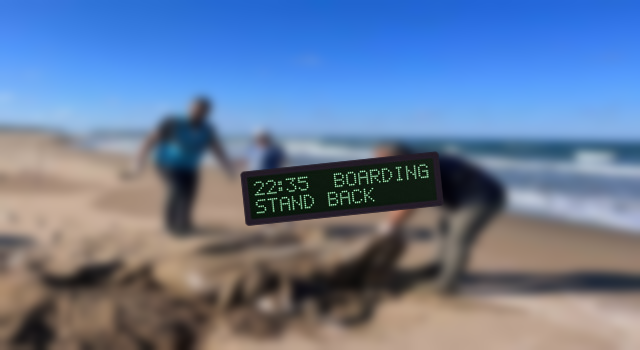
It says 22:35
